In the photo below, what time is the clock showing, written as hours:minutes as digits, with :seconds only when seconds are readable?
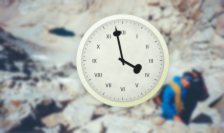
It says 3:58
